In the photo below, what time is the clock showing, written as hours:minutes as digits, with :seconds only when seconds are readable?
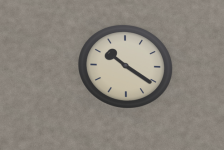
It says 10:21
